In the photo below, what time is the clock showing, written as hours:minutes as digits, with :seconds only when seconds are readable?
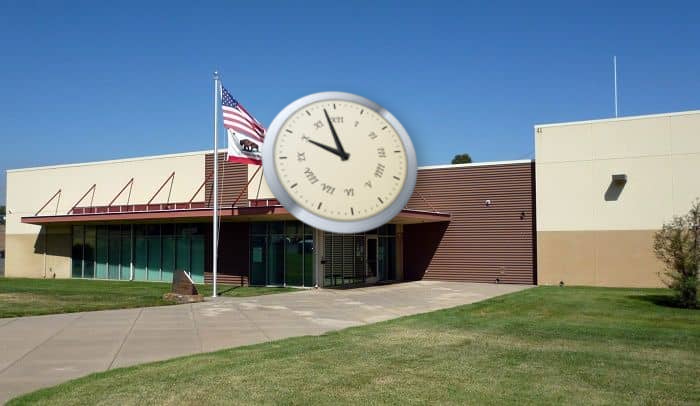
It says 9:58
